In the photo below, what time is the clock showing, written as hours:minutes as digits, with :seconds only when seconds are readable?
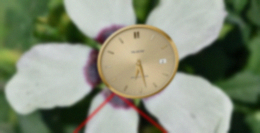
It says 6:28
